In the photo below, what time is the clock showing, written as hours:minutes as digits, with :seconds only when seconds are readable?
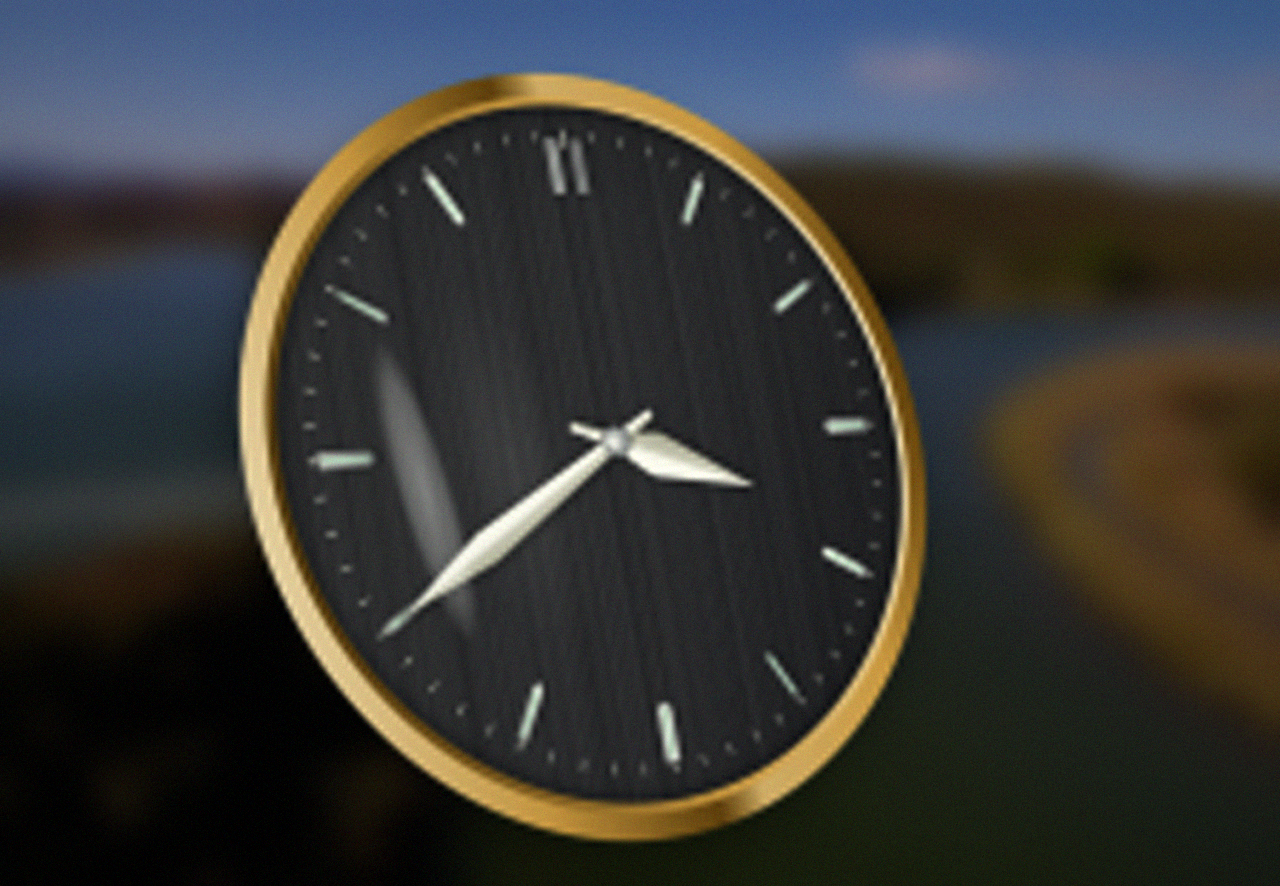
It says 3:40
